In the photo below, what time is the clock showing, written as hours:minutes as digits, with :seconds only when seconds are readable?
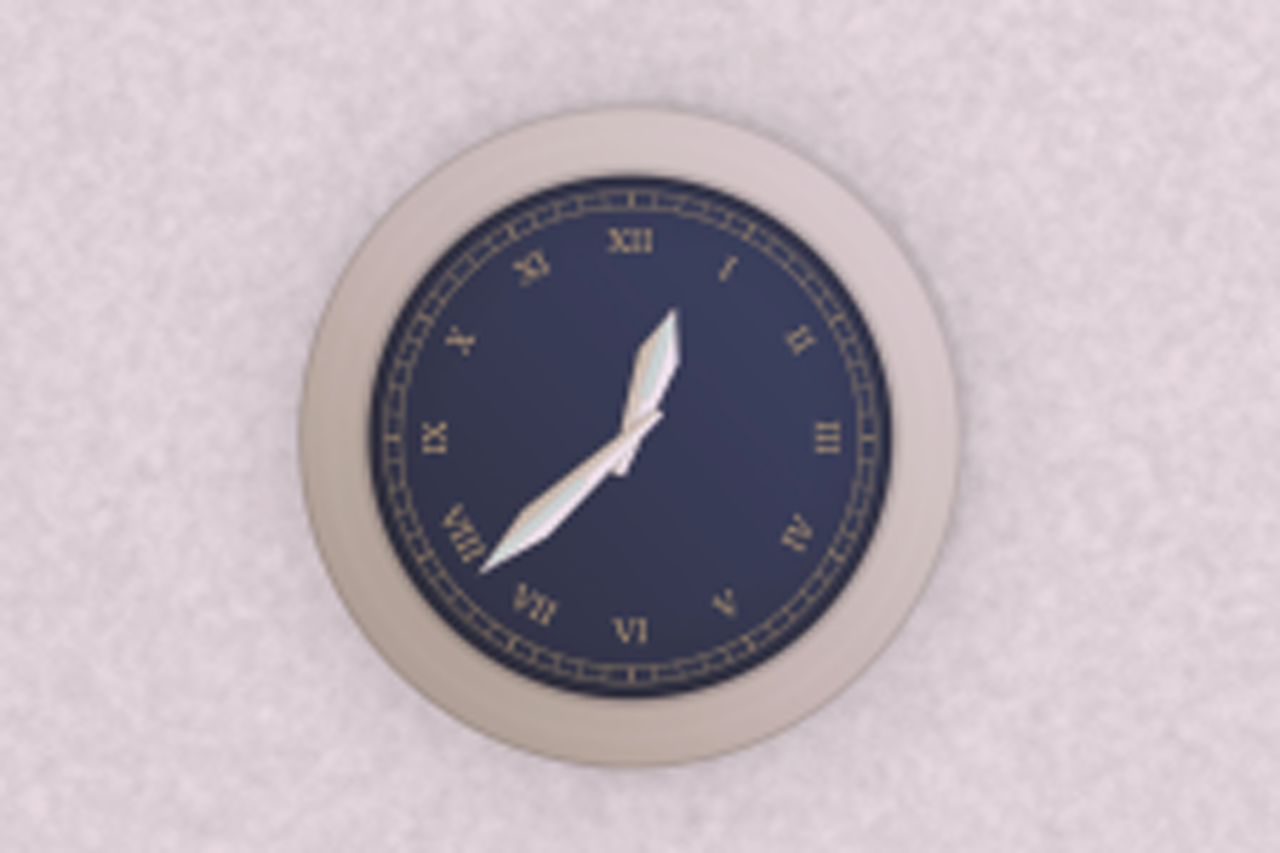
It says 12:38
